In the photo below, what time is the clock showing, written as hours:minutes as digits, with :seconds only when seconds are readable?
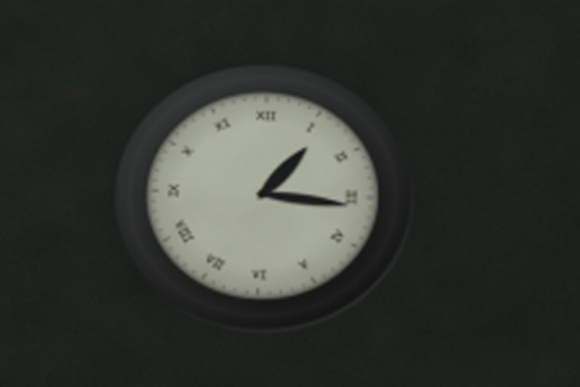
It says 1:16
